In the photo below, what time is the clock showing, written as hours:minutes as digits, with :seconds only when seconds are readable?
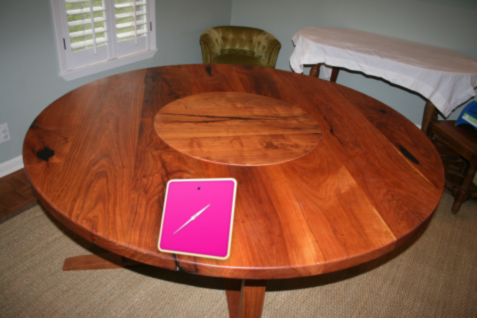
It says 1:38
